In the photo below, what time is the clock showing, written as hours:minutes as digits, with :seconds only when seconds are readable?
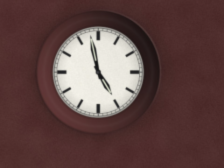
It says 4:58
